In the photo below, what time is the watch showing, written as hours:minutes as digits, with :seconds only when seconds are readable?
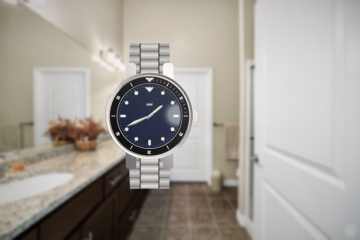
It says 1:41
